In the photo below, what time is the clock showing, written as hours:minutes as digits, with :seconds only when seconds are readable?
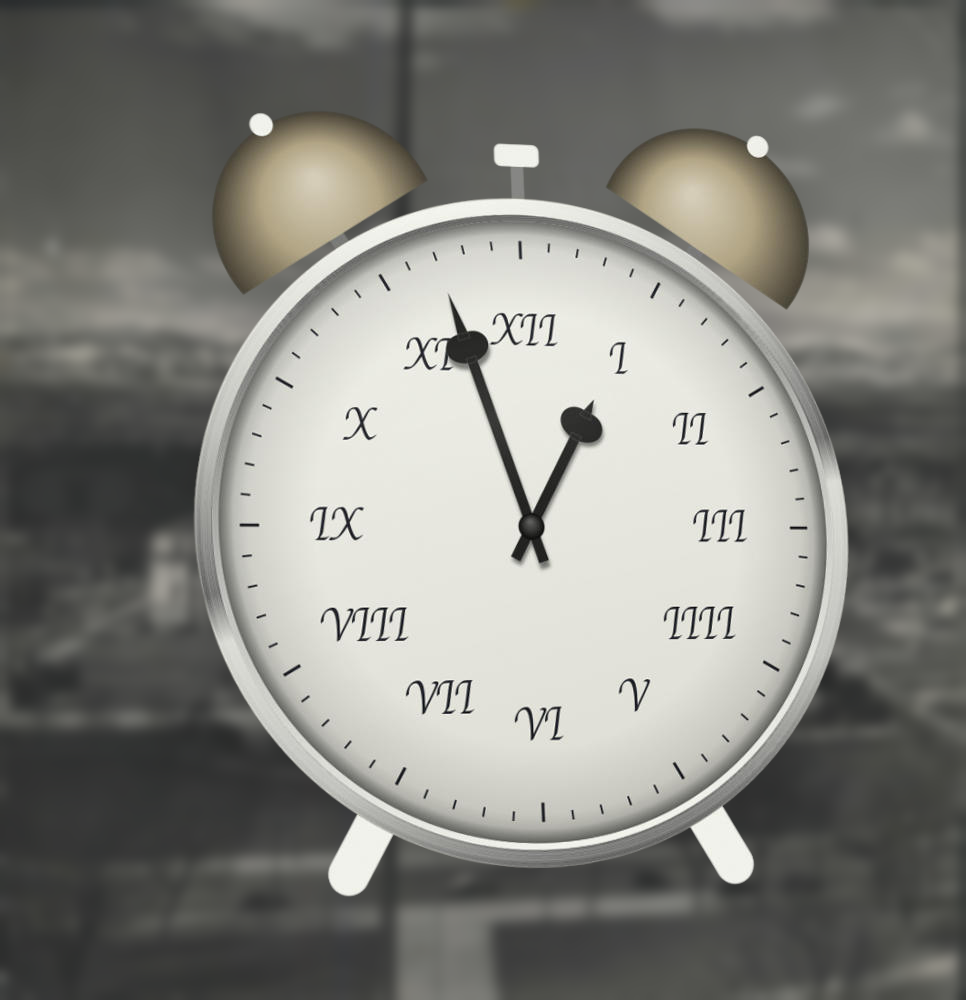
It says 12:57
